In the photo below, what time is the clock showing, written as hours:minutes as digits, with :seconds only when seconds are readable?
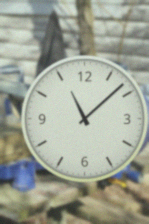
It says 11:08
